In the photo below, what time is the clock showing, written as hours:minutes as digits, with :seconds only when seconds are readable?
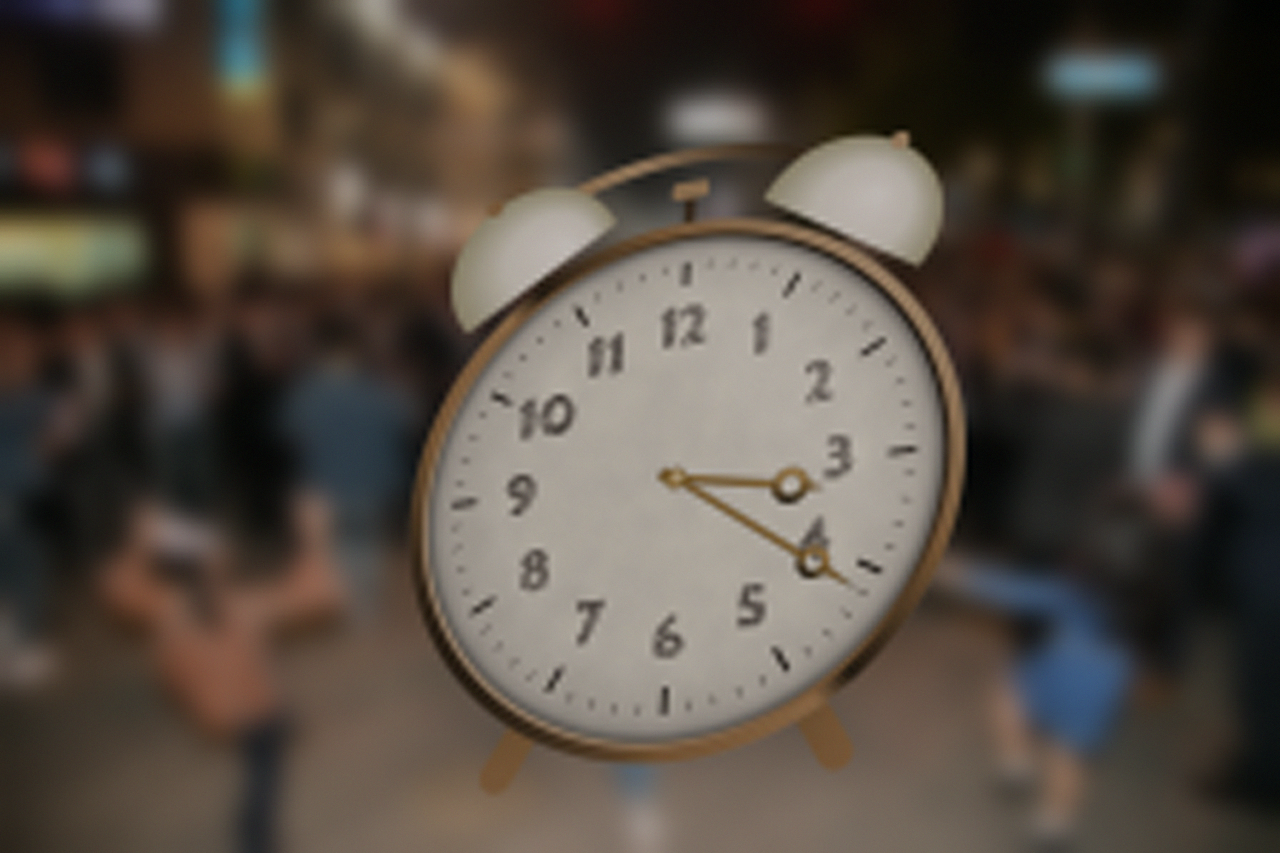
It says 3:21
